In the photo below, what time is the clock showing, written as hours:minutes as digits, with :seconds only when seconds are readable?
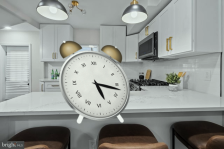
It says 5:17
